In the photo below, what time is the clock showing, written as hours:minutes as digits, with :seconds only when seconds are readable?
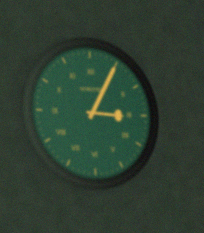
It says 3:05
